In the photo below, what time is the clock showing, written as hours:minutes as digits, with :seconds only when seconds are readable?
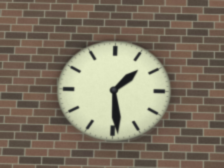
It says 1:29
